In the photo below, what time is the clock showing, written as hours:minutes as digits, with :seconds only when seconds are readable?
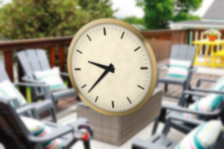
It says 9:38
